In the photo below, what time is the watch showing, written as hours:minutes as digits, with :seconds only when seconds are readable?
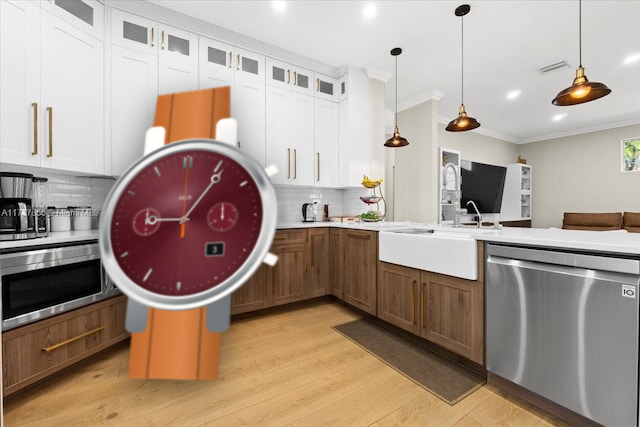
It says 9:06
